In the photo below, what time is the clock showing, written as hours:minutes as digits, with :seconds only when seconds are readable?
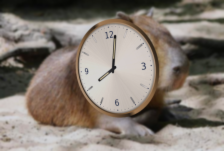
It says 8:02
